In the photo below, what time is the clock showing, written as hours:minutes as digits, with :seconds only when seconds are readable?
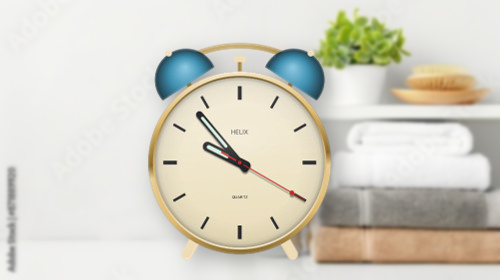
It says 9:53:20
